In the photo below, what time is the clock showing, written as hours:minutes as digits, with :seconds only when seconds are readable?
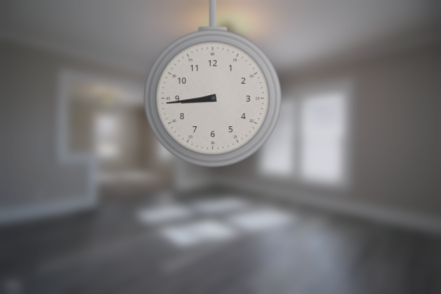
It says 8:44
